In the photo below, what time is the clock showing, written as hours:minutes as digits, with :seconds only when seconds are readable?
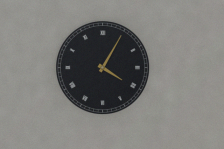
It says 4:05
